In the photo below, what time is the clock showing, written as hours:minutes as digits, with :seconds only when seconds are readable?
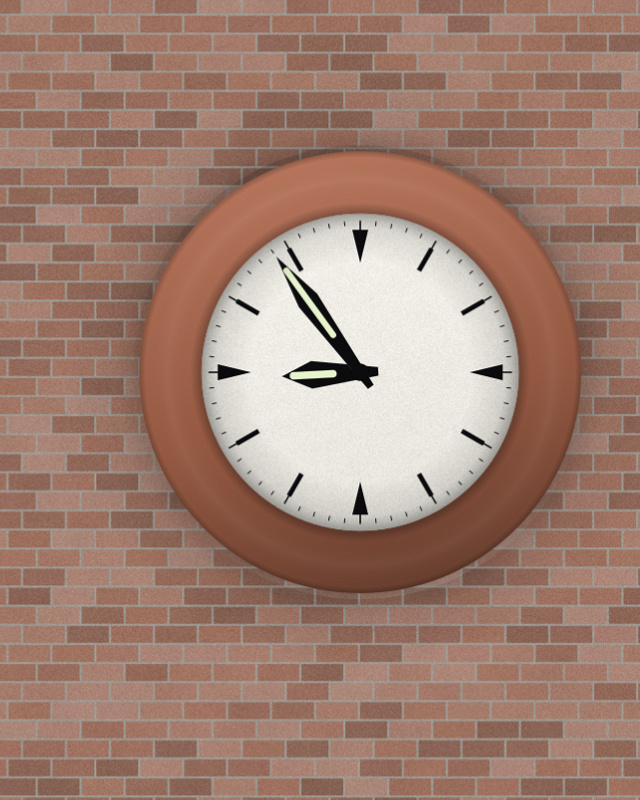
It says 8:54
